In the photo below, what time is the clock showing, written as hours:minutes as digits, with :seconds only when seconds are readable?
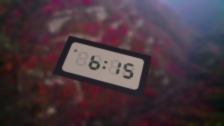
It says 6:15
